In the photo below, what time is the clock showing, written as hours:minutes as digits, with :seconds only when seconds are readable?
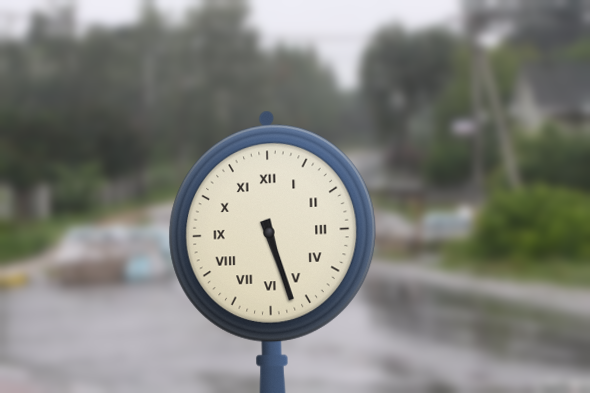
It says 5:27
